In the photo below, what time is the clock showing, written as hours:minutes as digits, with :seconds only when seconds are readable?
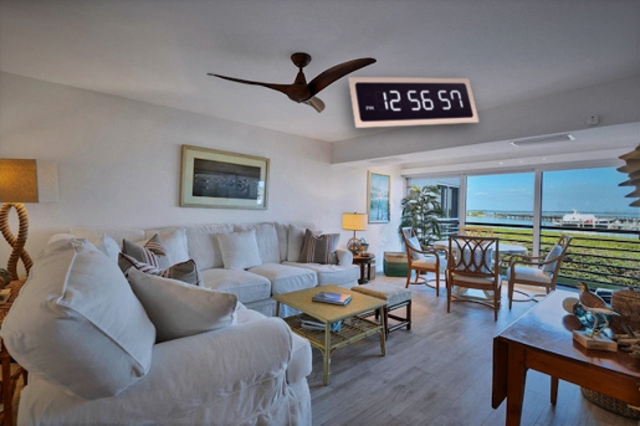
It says 12:56:57
